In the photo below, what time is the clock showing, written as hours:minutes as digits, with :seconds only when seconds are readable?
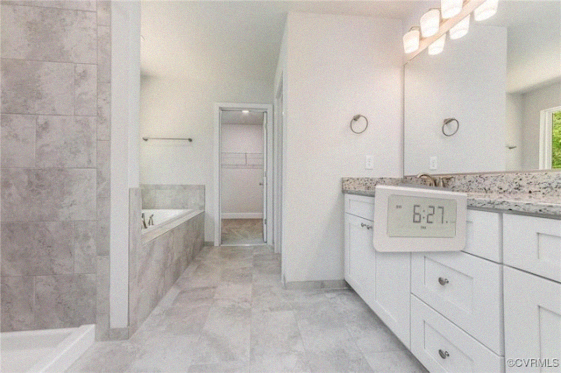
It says 6:27
